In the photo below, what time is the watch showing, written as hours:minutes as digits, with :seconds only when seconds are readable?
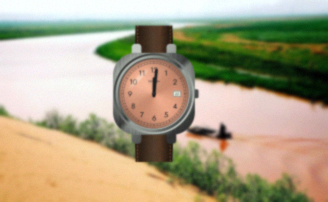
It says 12:01
